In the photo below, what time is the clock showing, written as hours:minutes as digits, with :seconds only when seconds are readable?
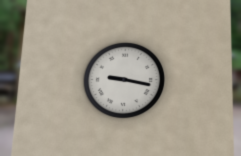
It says 9:17
